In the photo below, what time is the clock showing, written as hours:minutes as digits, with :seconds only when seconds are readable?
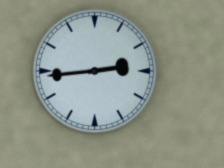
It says 2:44
